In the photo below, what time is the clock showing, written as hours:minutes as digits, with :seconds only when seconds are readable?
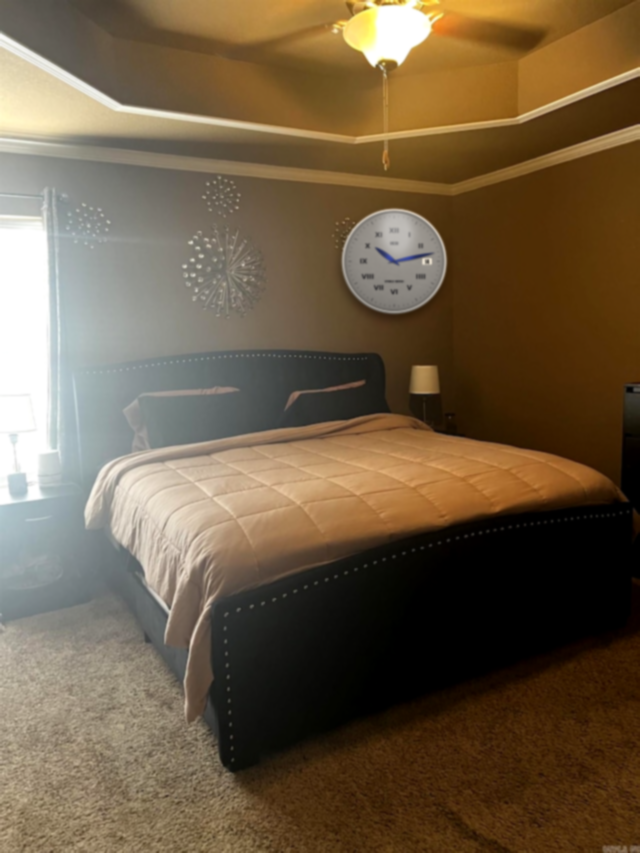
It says 10:13
